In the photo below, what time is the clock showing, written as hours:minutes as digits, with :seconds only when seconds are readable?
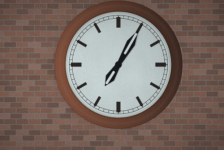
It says 7:05
